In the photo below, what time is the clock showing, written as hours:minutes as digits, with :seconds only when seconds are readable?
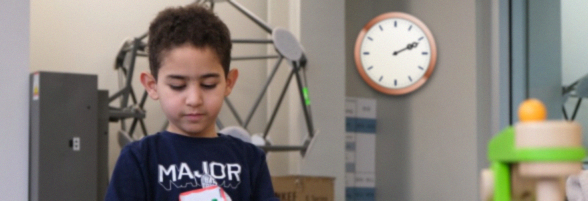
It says 2:11
